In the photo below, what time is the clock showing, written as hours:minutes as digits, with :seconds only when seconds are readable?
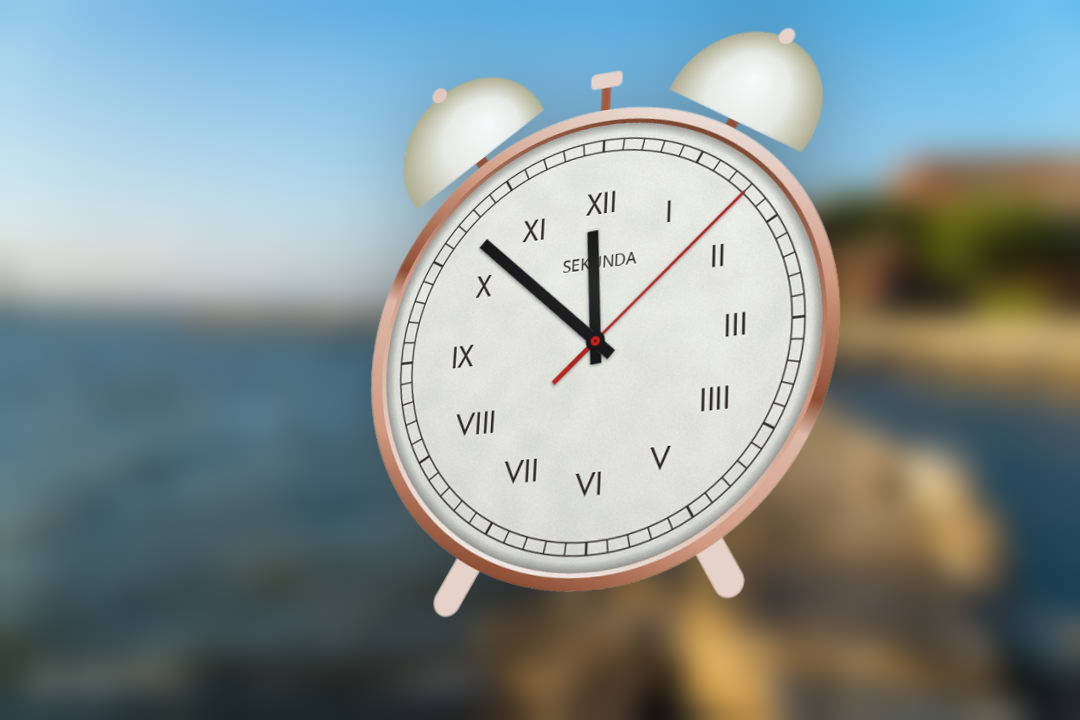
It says 11:52:08
